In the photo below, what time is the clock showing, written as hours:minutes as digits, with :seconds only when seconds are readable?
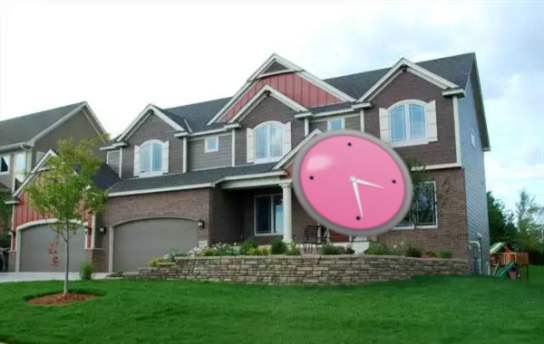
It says 3:29
